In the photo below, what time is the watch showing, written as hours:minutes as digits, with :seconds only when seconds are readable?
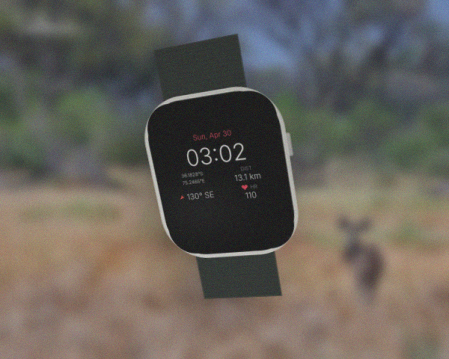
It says 3:02
